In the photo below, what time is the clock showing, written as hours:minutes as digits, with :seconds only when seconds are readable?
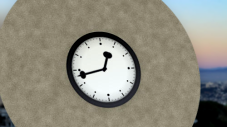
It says 12:43
